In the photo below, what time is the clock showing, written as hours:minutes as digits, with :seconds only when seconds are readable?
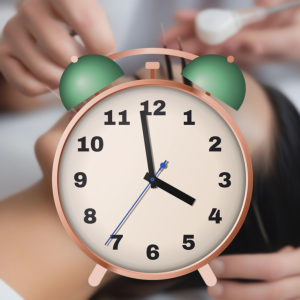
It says 3:58:36
